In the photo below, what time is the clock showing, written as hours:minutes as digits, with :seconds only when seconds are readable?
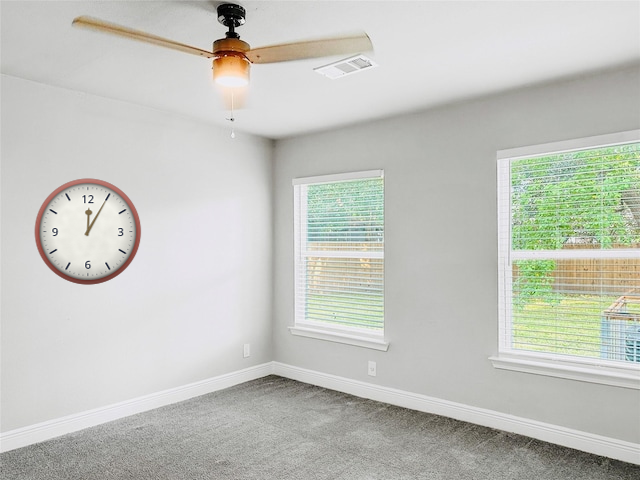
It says 12:05
